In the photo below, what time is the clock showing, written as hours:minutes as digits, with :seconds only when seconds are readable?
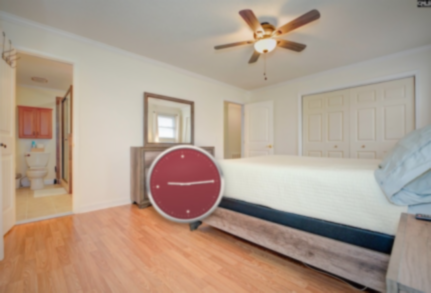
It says 9:15
